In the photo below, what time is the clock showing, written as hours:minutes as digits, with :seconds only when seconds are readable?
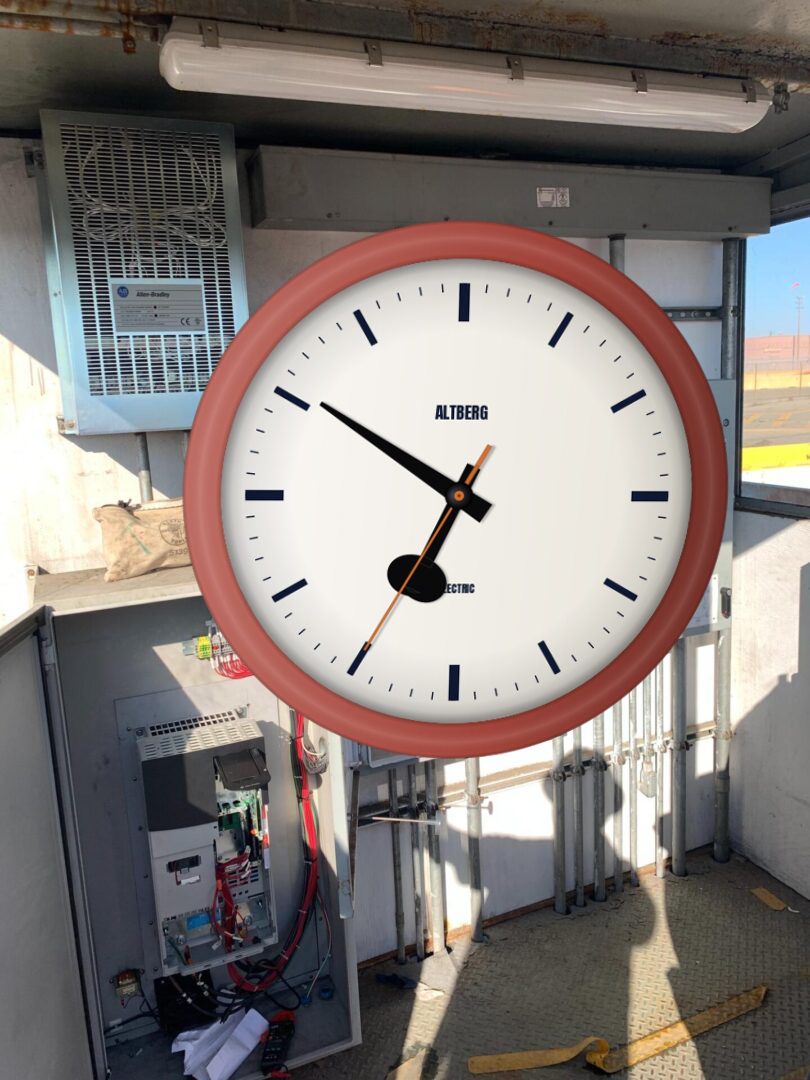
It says 6:50:35
